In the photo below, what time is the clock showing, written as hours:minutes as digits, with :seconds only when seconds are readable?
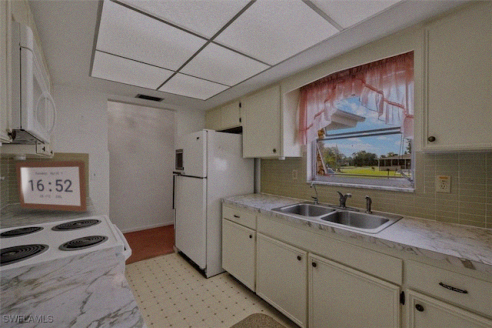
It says 16:52
